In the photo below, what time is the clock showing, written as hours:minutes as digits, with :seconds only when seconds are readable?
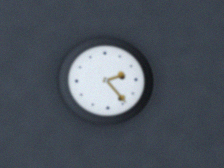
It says 2:24
